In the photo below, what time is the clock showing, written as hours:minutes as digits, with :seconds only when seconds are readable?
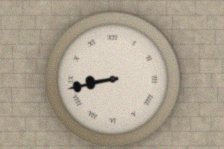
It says 8:43
